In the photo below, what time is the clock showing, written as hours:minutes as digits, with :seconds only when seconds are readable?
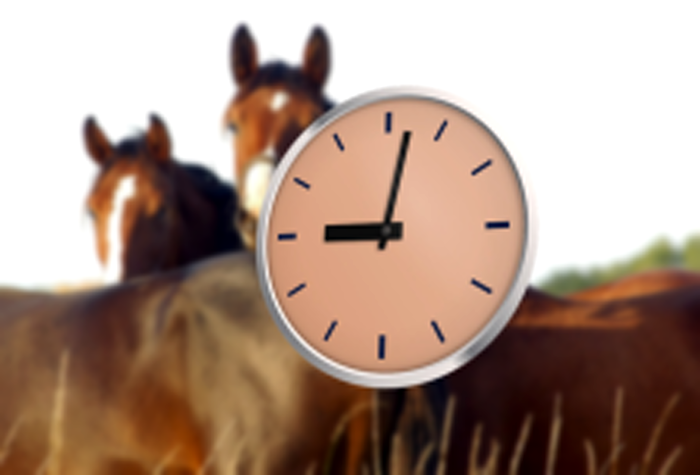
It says 9:02
